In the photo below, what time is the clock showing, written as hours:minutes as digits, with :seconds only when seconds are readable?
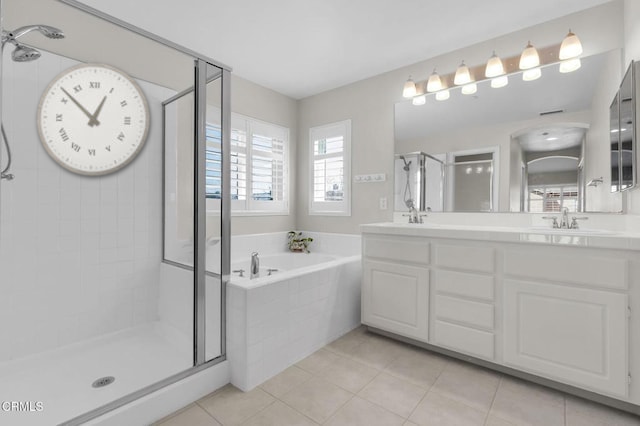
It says 12:52
